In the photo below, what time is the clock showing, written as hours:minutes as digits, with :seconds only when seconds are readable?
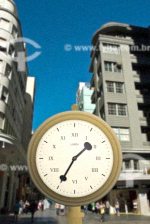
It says 1:35
